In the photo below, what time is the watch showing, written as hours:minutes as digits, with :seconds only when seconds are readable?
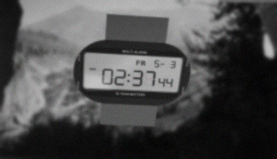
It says 2:37:44
